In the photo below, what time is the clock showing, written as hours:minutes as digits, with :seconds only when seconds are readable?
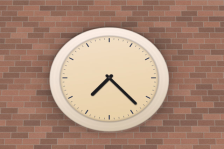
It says 7:23
